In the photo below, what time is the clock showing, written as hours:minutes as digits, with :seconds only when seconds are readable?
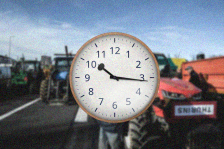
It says 10:16
